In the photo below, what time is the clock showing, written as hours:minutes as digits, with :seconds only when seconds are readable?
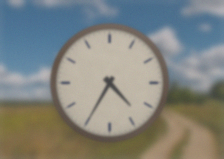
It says 4:35
